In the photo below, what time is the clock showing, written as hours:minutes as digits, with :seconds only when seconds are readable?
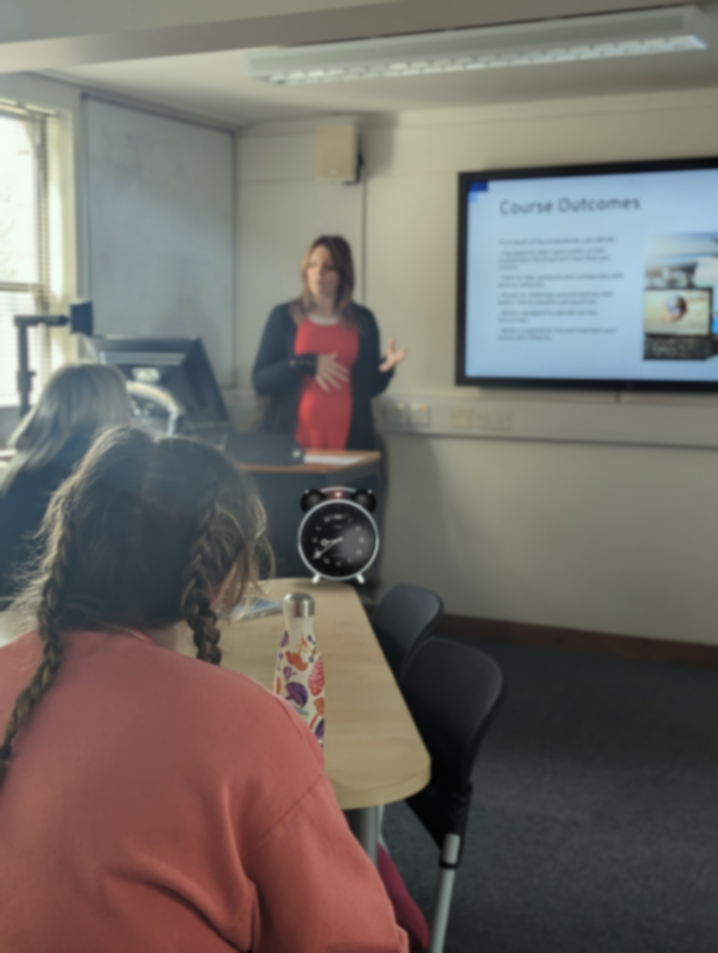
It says 8:39
